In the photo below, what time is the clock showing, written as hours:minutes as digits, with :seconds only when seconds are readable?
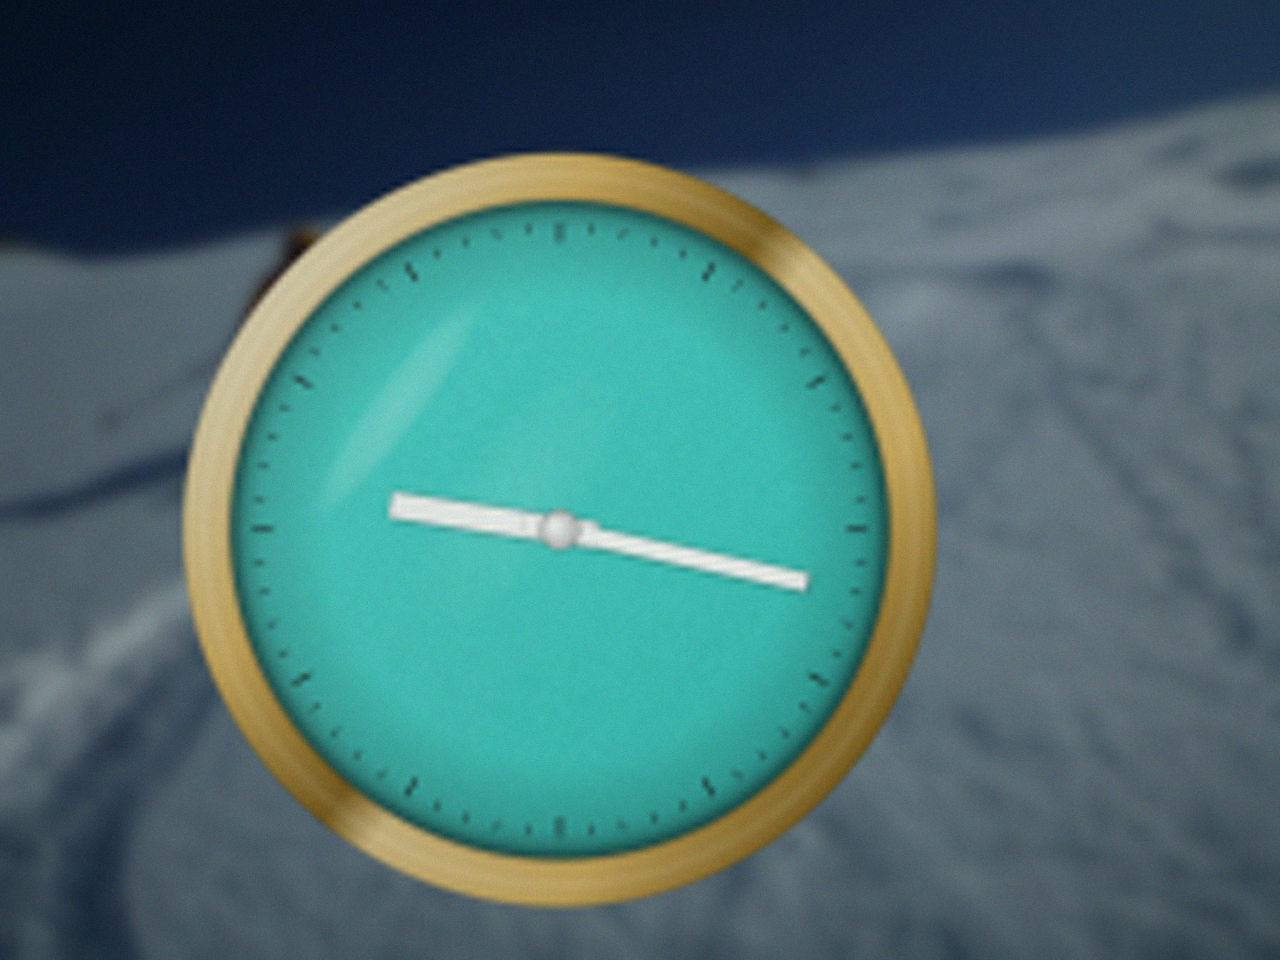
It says 9:17
